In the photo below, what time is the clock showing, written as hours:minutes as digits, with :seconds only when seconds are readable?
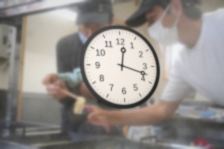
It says 12:18
